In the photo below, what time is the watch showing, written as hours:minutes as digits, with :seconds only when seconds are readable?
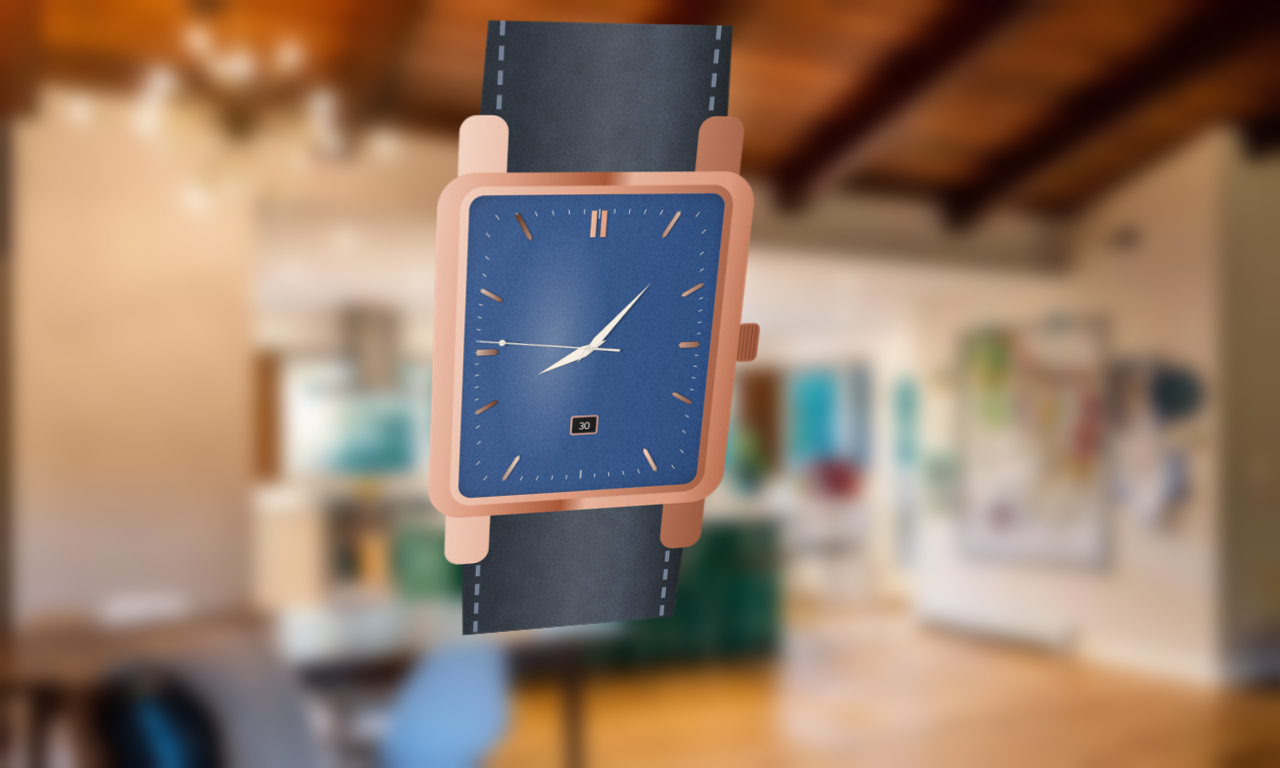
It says 8:06:46
